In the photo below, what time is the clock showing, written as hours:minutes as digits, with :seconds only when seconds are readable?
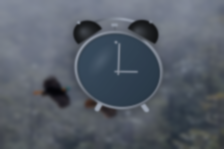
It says 3:01
